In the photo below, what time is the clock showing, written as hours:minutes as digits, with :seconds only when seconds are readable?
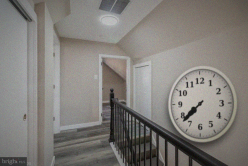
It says 7:38
